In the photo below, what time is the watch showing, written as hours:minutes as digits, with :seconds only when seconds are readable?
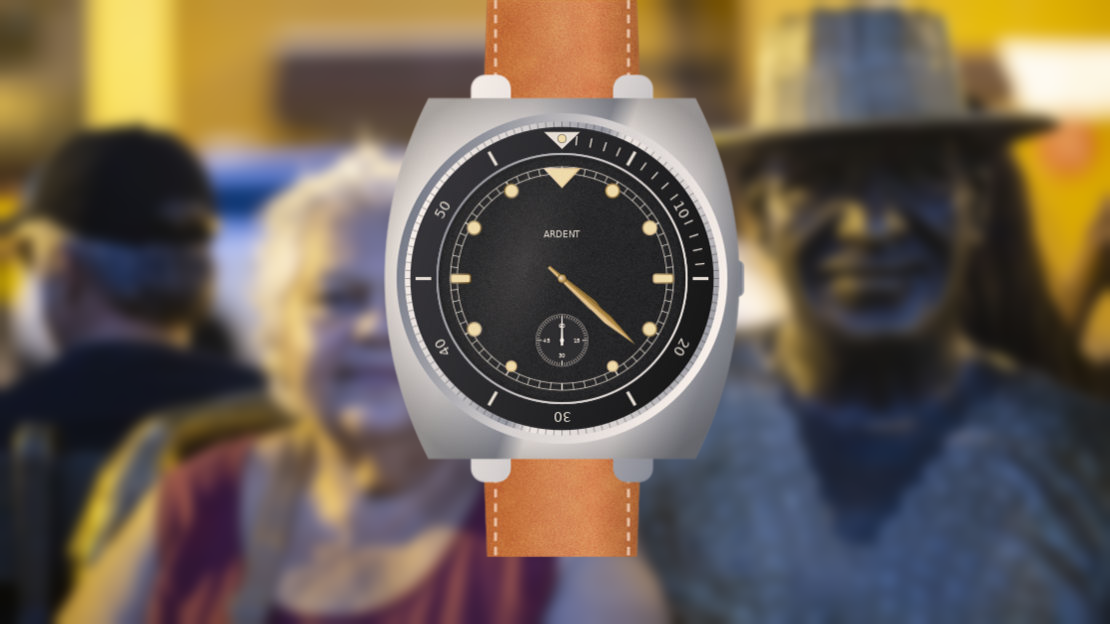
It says 4:22
